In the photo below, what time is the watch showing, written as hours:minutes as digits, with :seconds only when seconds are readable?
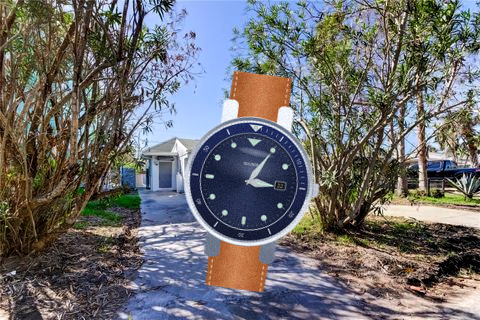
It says 3:05
